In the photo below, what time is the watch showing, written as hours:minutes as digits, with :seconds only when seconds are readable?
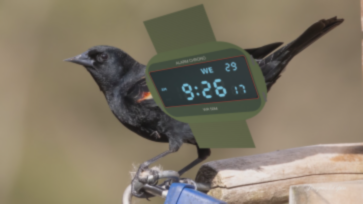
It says 9:26
